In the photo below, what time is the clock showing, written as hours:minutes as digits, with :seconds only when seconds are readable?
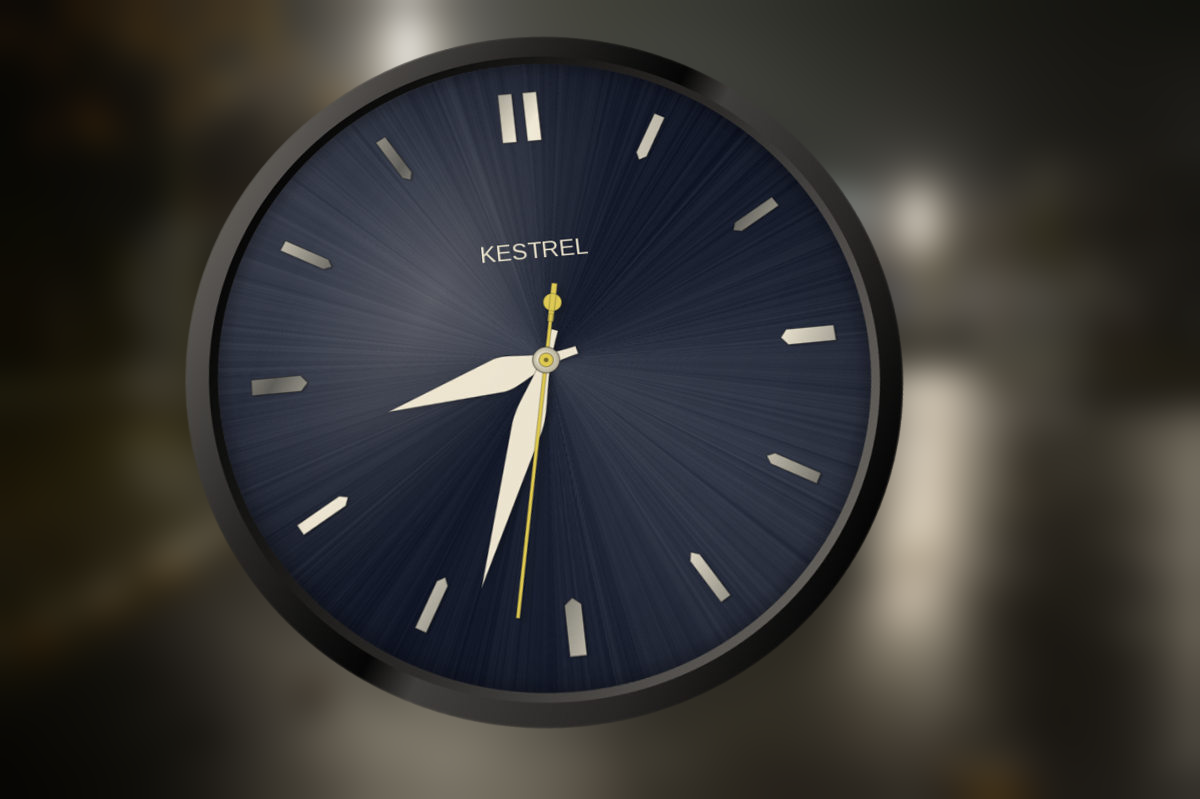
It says 8:33:32
